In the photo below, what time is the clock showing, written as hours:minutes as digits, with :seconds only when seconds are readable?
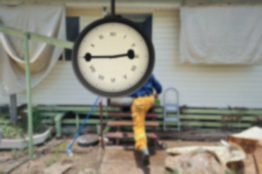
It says 2:45
